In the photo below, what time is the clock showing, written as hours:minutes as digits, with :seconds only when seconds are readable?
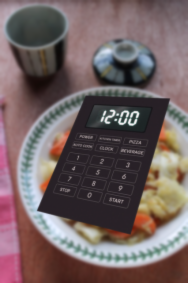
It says 12:00
